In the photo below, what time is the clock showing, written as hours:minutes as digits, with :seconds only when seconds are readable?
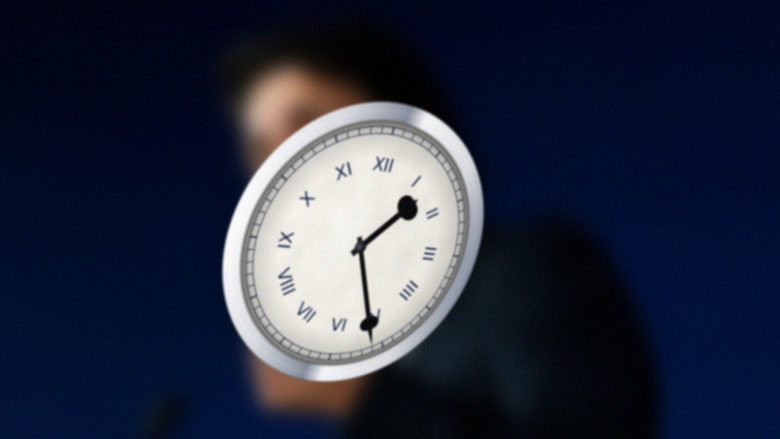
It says 1:26
